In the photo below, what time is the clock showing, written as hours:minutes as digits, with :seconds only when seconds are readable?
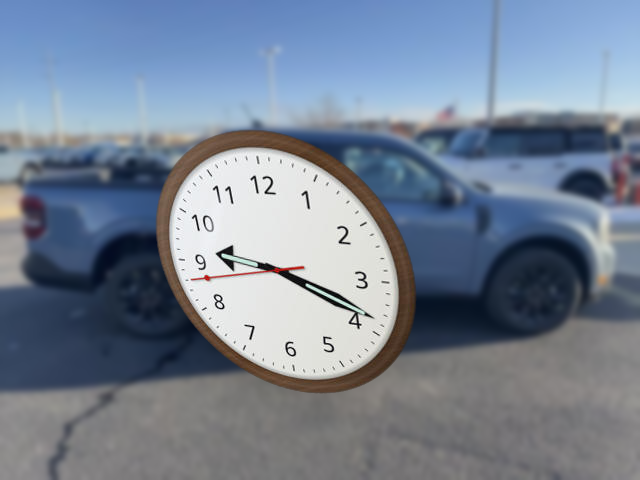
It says 9:18:43
